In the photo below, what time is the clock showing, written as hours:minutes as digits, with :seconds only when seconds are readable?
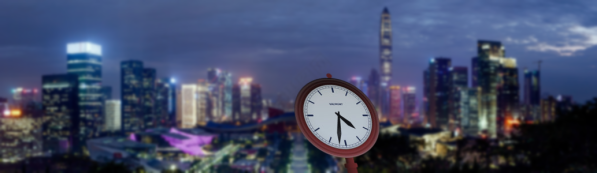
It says 4:32
